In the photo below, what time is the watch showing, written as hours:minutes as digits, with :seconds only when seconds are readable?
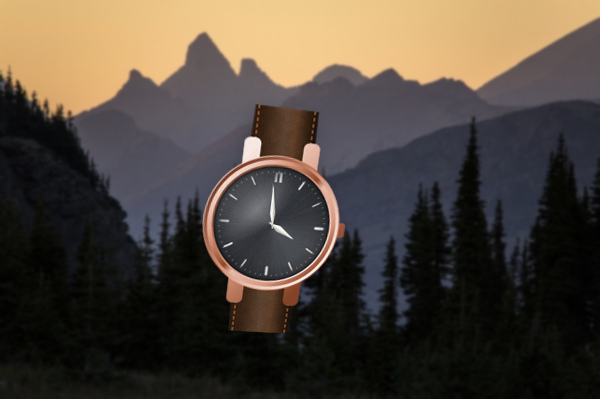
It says 3:59
